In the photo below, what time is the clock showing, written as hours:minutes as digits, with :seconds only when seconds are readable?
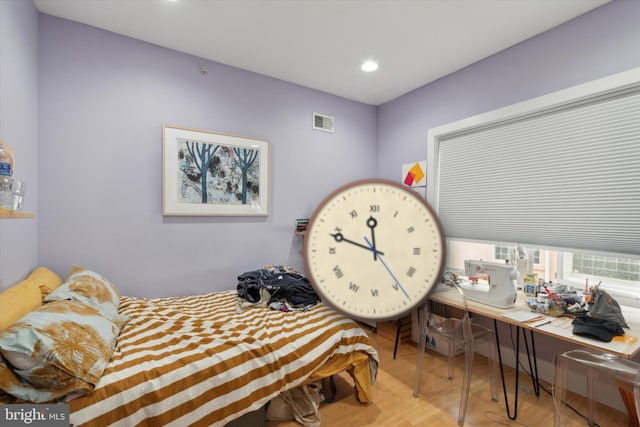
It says 11:48:24
